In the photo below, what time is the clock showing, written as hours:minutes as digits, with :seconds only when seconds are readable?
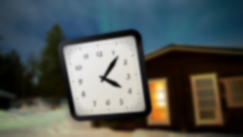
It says 4:07
